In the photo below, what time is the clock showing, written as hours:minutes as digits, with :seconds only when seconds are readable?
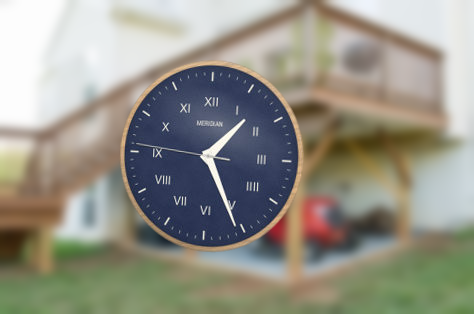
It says 1:25:46
